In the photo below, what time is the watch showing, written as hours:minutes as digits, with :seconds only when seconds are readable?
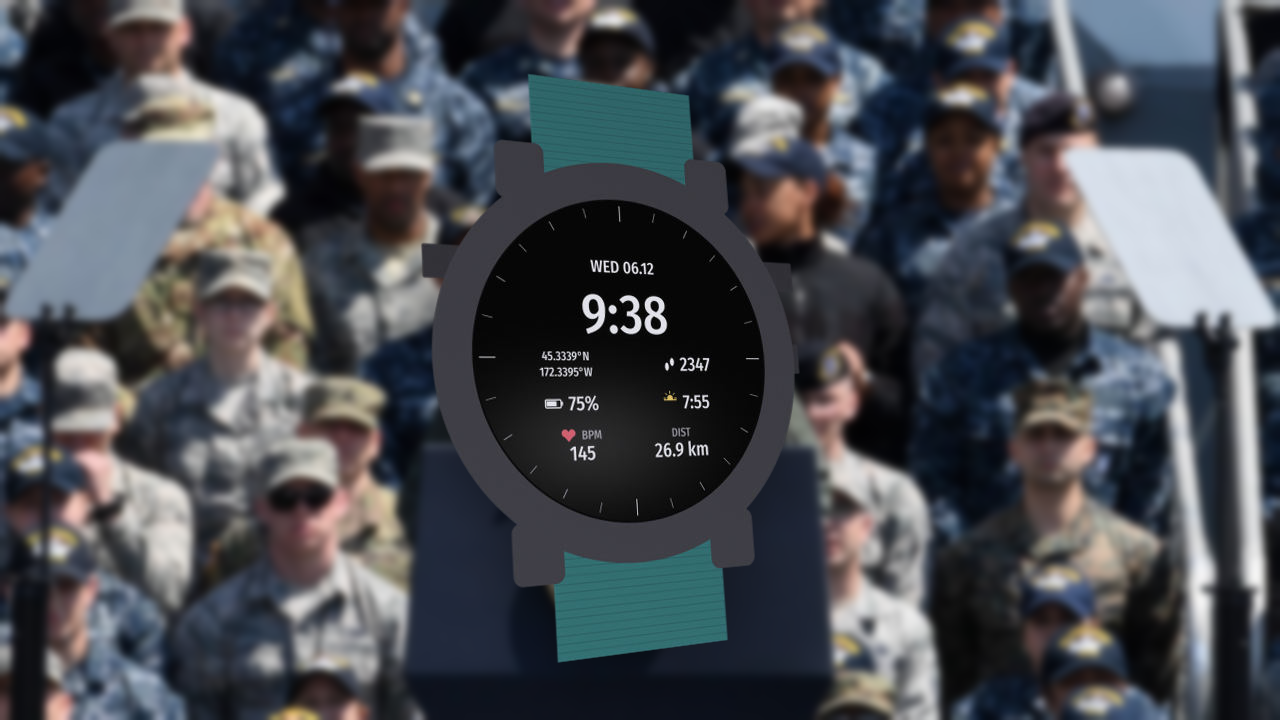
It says 9:38
